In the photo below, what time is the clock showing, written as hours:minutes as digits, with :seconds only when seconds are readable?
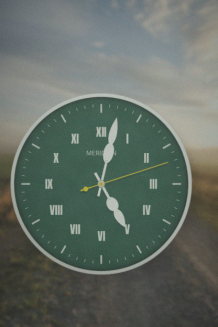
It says 5:02:12
